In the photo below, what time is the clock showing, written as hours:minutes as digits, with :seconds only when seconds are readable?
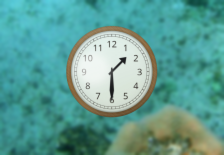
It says 1:30
